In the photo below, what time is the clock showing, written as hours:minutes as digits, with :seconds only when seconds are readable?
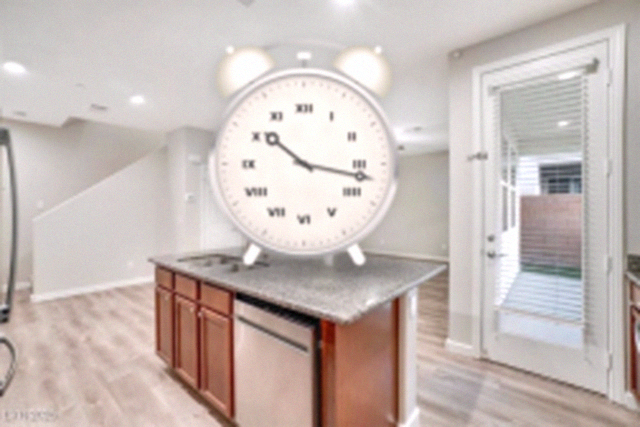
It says 10:17
